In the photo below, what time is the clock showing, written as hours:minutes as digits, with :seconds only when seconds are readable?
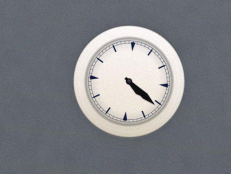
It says 4:21
